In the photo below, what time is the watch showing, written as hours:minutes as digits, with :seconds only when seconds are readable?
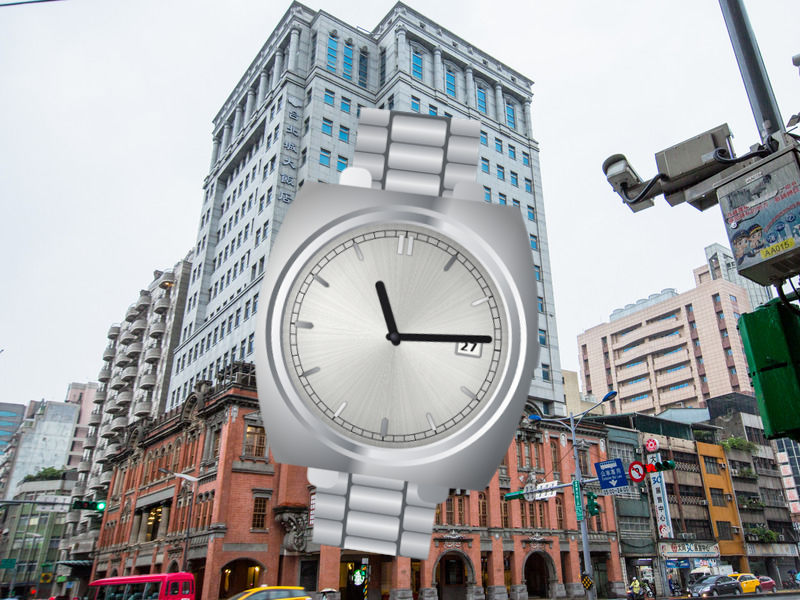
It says 11:14
